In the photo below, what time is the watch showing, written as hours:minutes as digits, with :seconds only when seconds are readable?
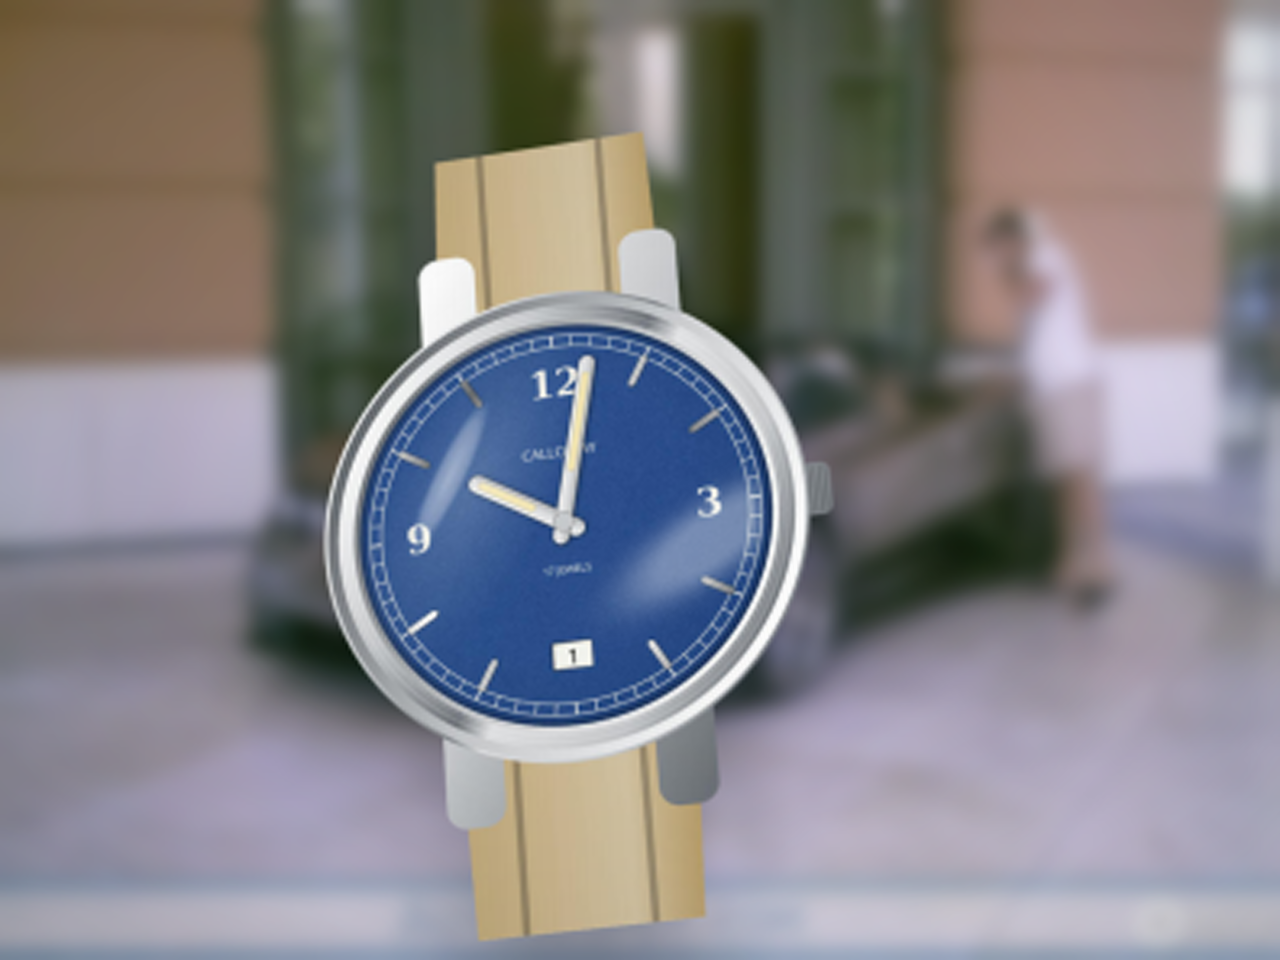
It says 10:02
